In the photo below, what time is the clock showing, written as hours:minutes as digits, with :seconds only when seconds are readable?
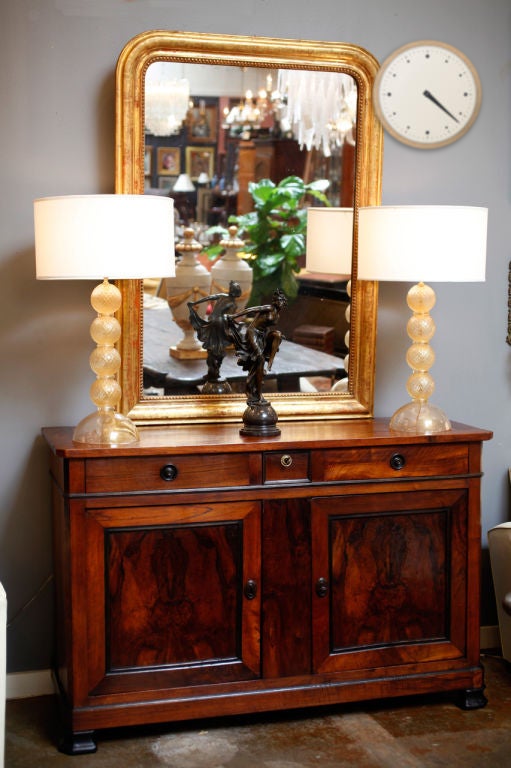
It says 4:22
